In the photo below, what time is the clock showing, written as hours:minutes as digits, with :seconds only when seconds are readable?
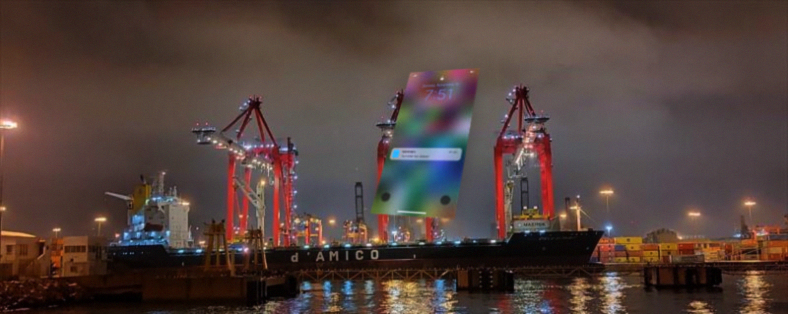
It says 7:51
